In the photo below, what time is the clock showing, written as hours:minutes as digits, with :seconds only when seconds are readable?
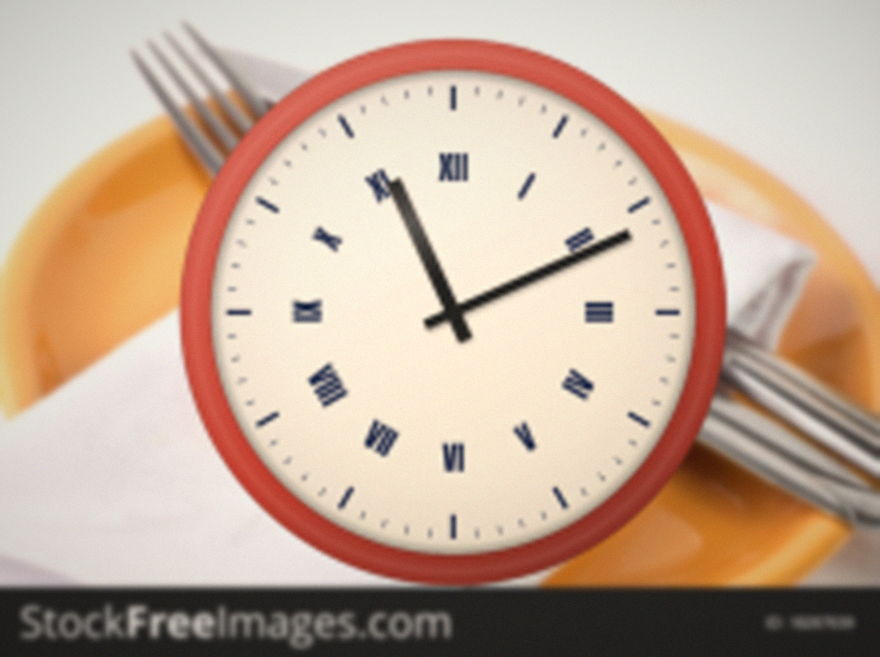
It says 11:11
